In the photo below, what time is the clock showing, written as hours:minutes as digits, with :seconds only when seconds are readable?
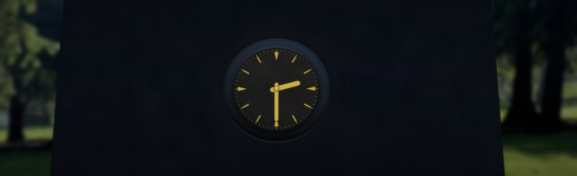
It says 2:30
